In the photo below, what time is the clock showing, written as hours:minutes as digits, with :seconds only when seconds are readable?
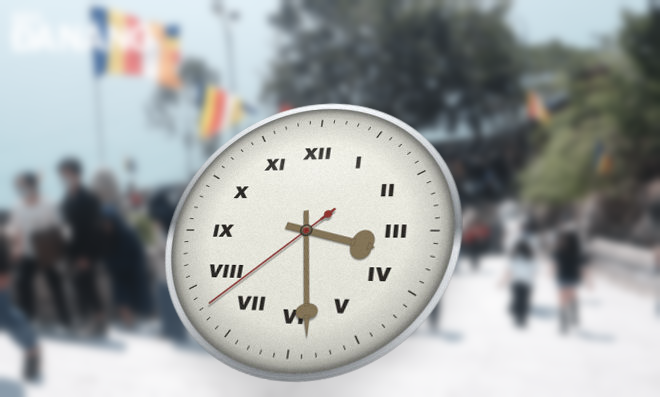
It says 3:28:38
